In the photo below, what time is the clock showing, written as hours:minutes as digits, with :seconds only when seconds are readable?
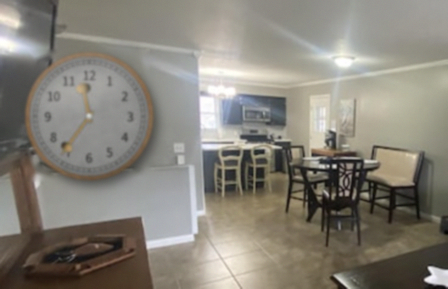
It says 11:36
